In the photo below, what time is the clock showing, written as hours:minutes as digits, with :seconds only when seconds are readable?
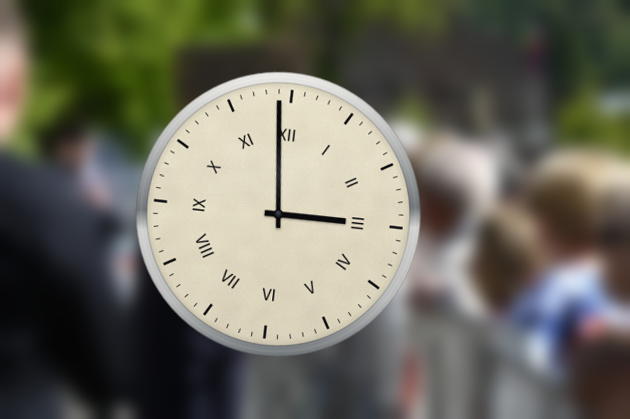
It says 2:59
